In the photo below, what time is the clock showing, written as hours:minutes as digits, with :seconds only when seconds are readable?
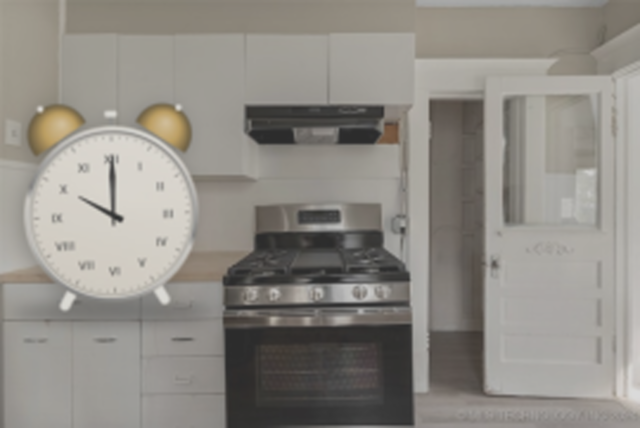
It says 10:00
